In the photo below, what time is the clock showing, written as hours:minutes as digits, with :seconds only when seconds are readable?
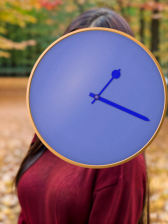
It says 1:19
